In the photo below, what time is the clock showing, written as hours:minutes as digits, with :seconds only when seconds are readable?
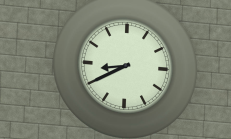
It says 8:40
